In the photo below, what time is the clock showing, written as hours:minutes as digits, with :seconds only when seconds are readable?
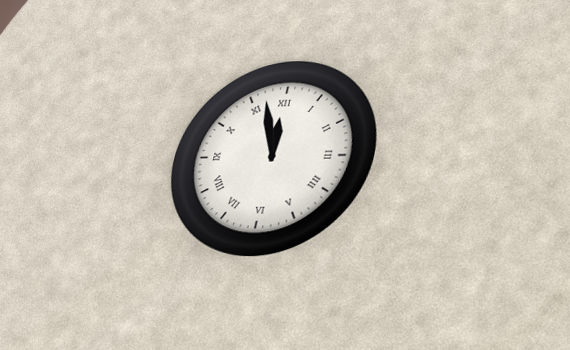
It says 11:57
